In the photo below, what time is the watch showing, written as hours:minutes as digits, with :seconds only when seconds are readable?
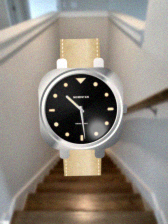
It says 10:29
